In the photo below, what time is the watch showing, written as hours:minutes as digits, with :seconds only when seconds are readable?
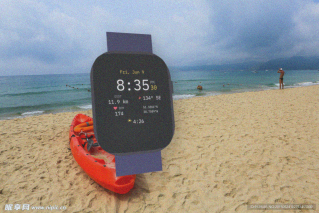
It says 8:35
